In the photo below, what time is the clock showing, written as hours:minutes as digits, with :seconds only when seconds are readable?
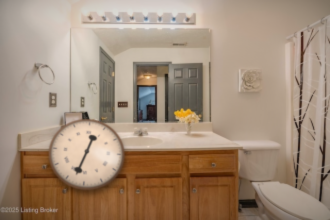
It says 12:33
